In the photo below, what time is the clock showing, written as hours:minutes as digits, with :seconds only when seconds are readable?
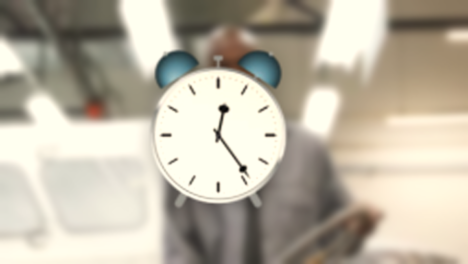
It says 12:24
